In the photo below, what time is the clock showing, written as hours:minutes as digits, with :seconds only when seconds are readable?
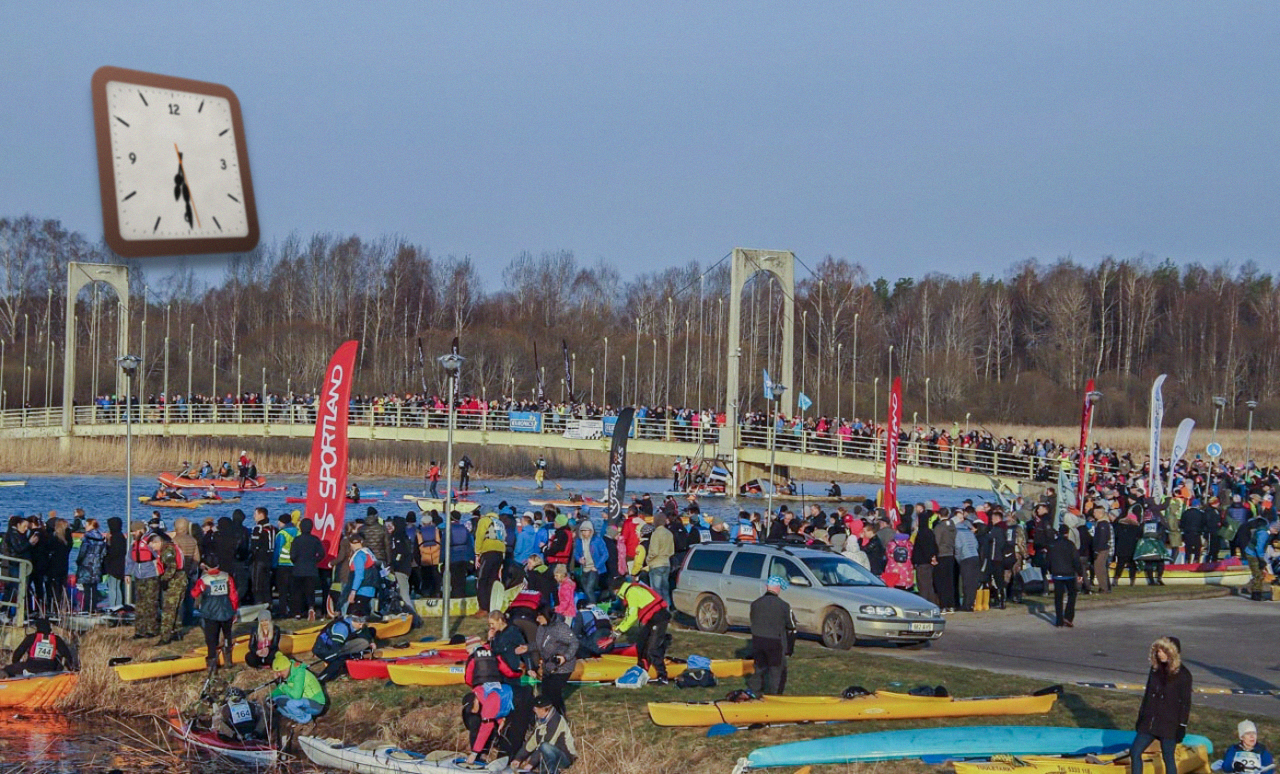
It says 6:29:28
